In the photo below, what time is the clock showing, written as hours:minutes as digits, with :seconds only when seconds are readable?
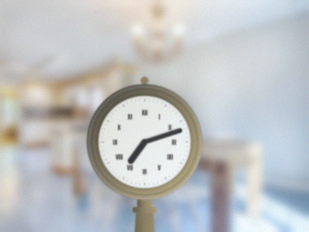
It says 7:12
